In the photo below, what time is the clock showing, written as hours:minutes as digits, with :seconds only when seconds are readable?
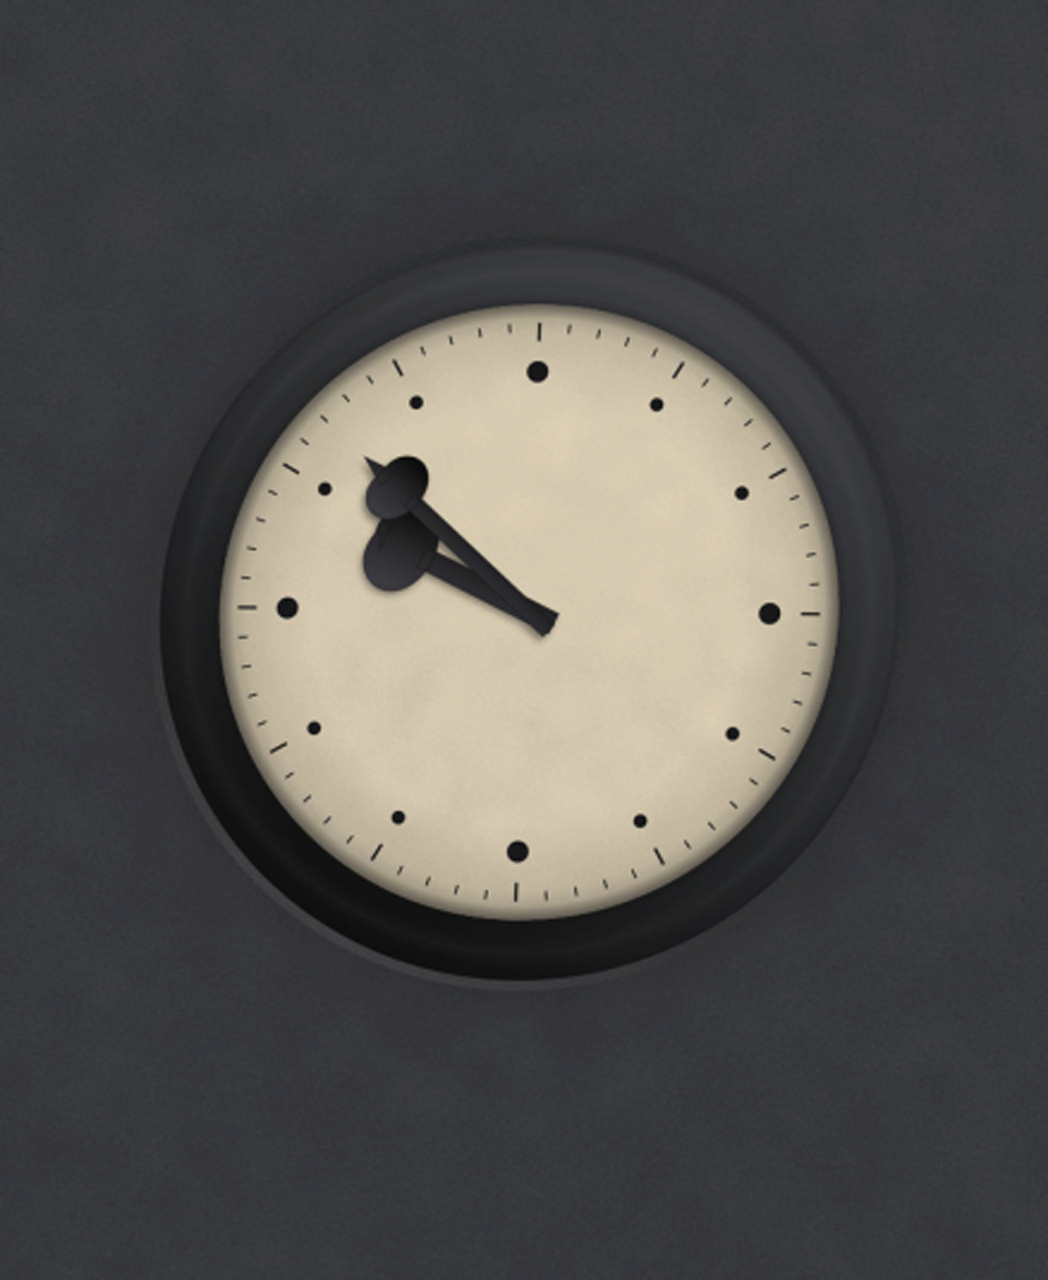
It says 9:52
